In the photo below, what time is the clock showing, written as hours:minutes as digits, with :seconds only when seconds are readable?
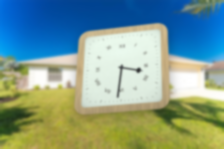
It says 3:31
